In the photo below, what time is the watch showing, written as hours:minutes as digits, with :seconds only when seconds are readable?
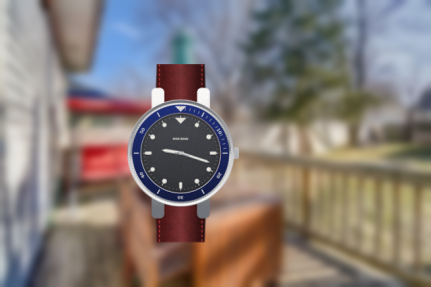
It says 9:18
